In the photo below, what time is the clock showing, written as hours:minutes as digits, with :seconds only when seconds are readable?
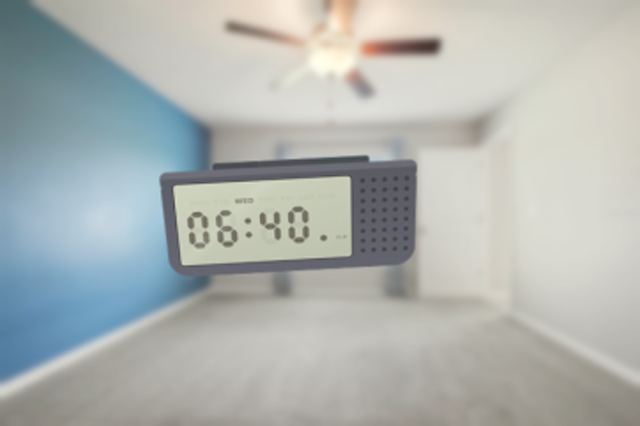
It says 6:40
